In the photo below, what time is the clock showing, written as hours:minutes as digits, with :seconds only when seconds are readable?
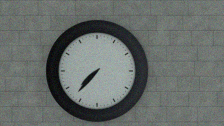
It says 7:37
